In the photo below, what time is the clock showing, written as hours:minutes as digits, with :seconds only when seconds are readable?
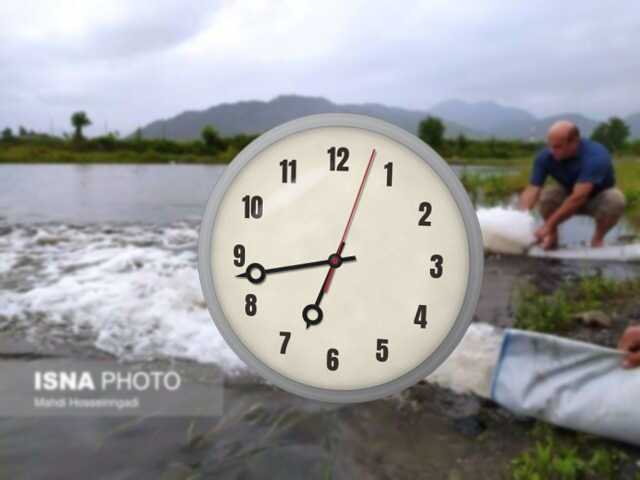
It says 6:43:03
